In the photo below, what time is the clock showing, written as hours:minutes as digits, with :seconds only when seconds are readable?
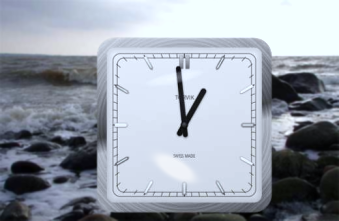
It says 12:59
